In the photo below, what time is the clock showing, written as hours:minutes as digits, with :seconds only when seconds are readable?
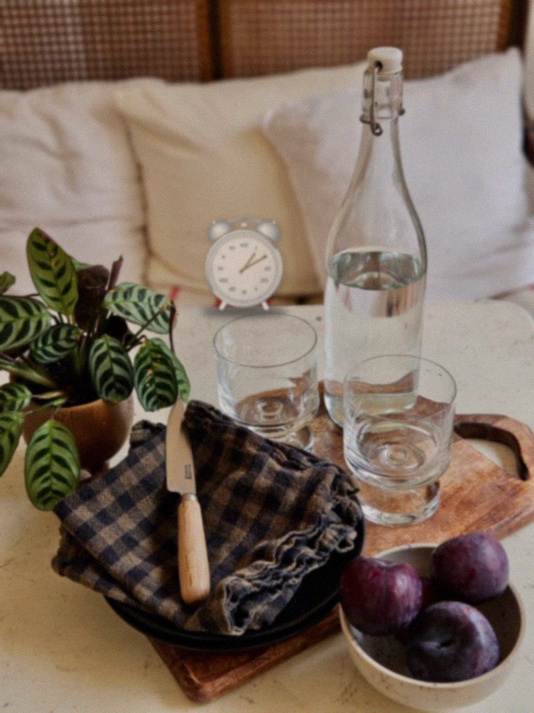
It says 1:10
